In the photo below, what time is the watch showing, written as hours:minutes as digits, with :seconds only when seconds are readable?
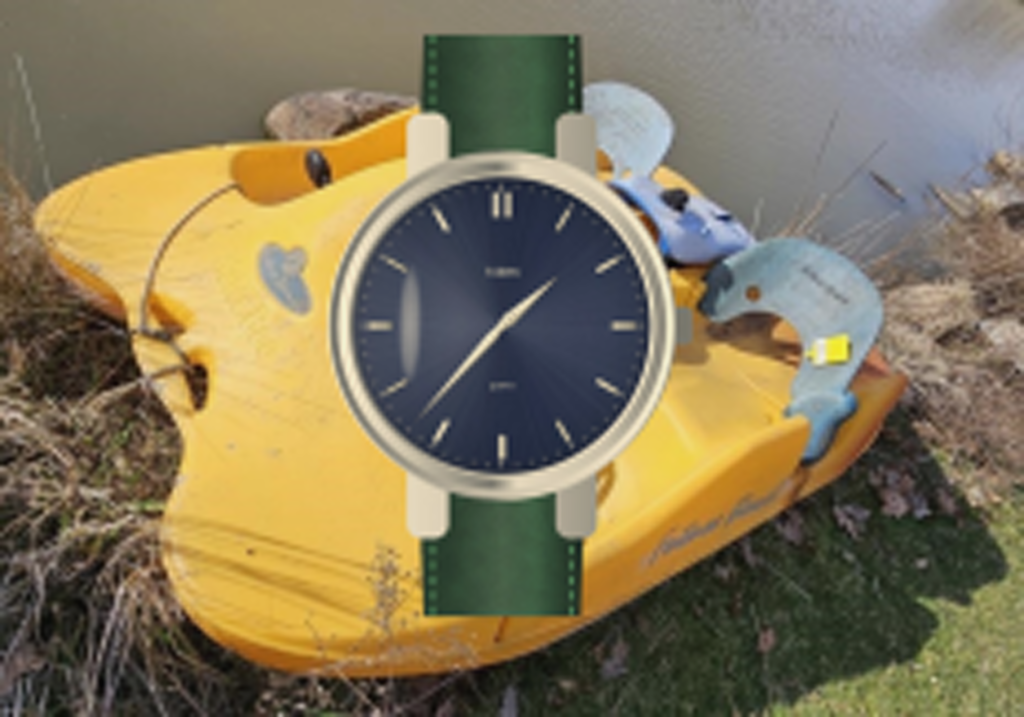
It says 1:37
